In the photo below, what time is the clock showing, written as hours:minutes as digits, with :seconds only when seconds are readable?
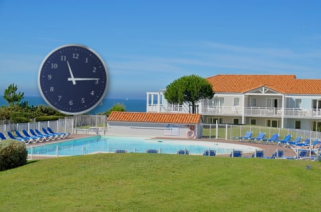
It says 11:14
